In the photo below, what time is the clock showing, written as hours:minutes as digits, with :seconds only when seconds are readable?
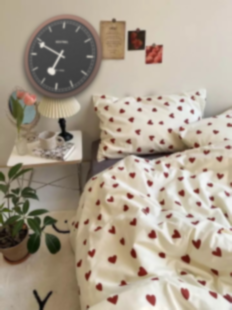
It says 6:49
